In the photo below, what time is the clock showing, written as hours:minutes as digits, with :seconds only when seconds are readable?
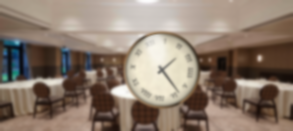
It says 2:28
